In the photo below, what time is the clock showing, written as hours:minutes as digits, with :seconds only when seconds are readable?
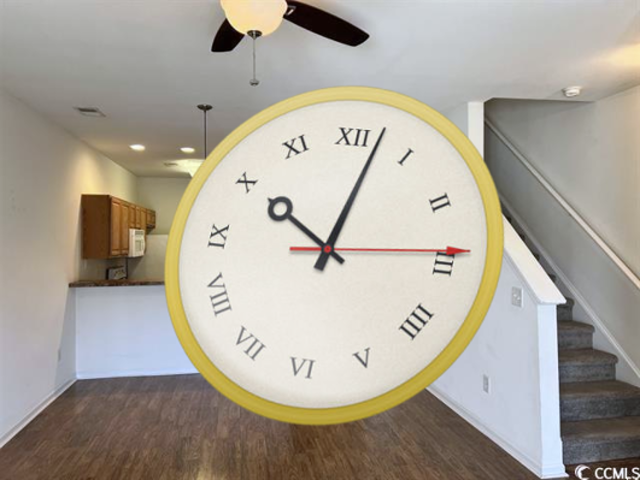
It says 10:02:14
